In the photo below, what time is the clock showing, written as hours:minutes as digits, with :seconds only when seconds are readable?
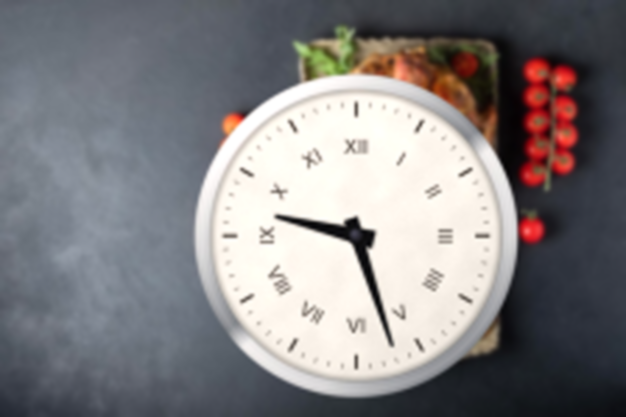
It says 9:27
